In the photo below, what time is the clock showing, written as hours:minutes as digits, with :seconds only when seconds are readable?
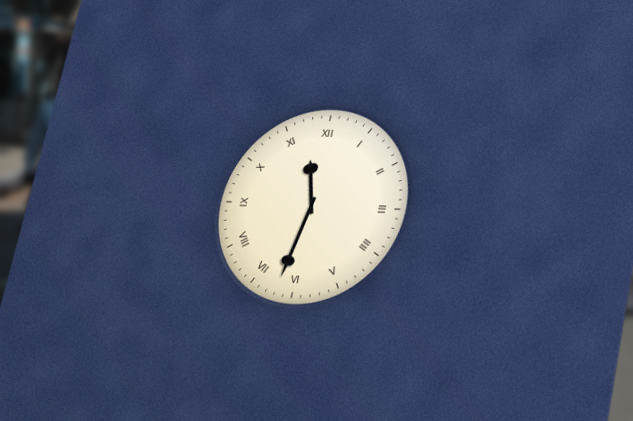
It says 11:32
